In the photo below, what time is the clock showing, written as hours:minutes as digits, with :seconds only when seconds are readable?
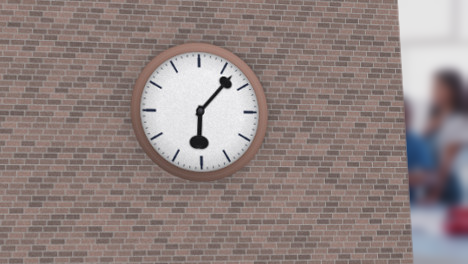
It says 6:07
